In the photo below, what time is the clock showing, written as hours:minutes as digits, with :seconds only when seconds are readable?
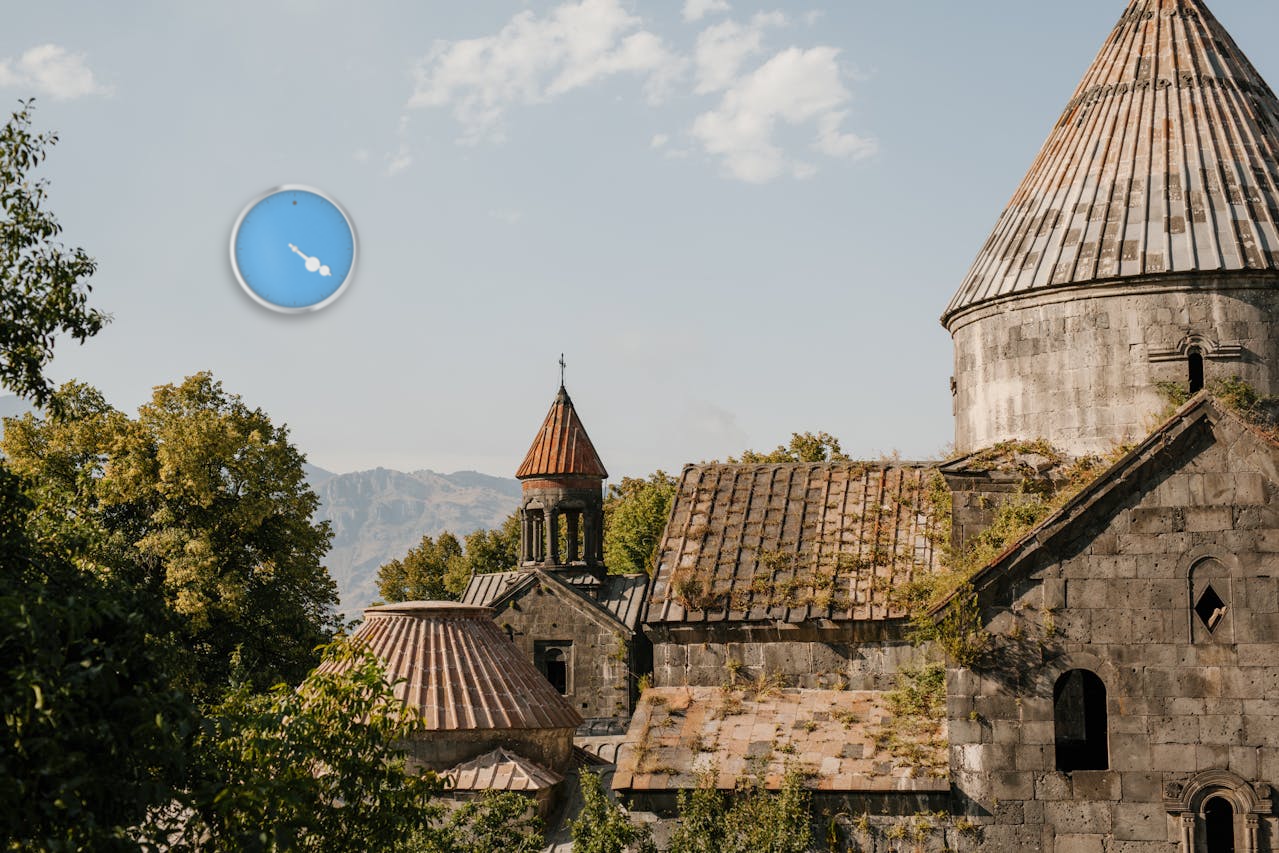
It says 4:21
